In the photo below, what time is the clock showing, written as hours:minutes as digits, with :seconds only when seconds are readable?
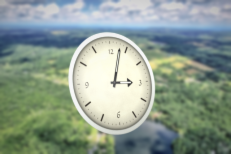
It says 3:03
